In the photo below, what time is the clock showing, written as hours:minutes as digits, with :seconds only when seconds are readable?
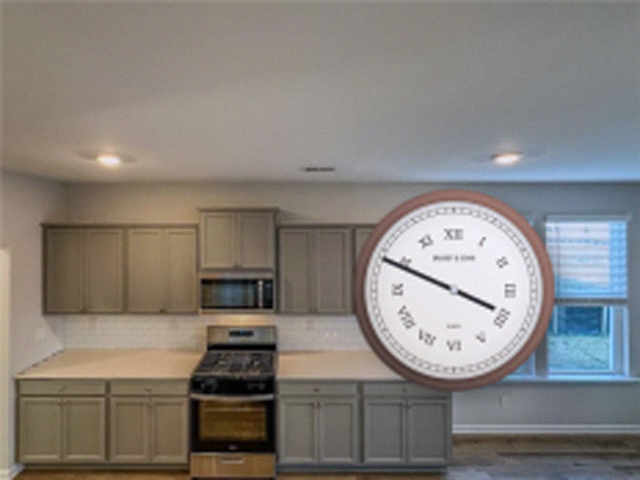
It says 3:49
